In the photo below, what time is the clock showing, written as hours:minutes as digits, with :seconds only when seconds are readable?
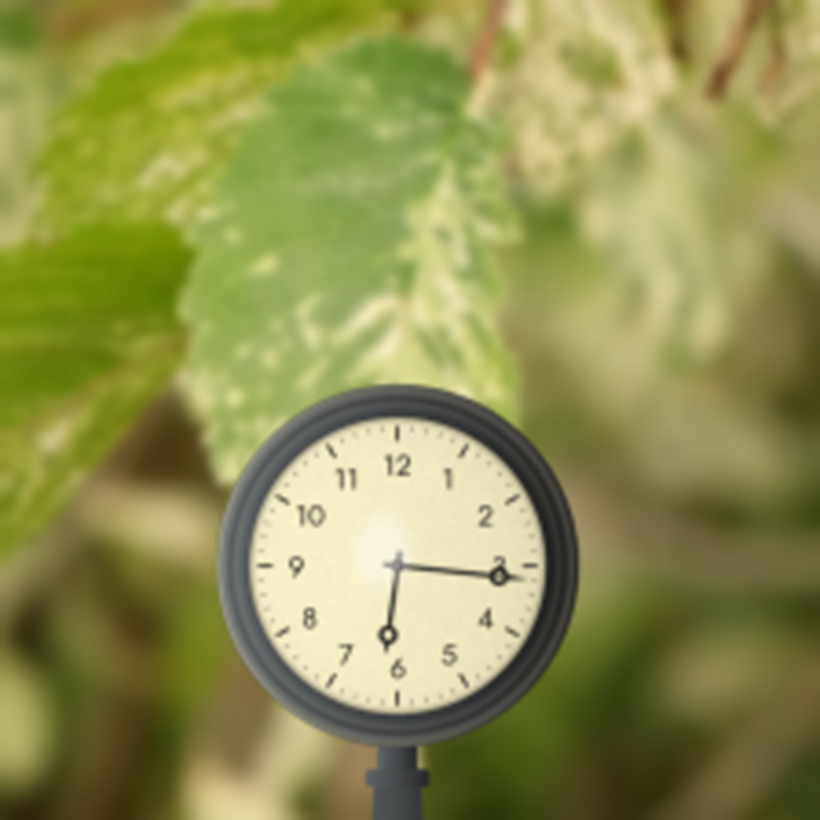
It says 6:16
